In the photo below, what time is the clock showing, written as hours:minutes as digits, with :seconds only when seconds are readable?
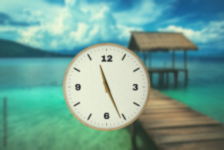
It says 11:26
